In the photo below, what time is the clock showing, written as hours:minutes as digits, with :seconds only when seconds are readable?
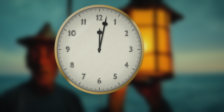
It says 12:02
